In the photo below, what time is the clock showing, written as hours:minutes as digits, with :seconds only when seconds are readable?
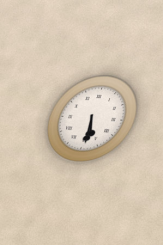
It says 5:29
